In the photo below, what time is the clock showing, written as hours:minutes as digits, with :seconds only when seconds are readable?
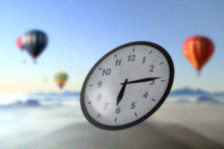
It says 6:14
